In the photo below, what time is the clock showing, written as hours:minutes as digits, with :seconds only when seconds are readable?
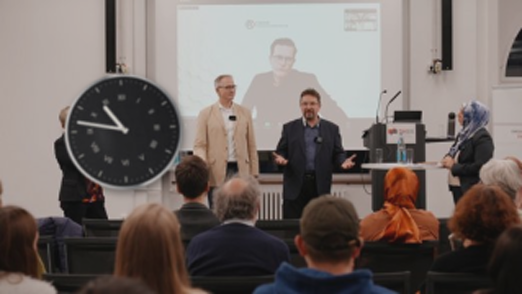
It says 10:47
